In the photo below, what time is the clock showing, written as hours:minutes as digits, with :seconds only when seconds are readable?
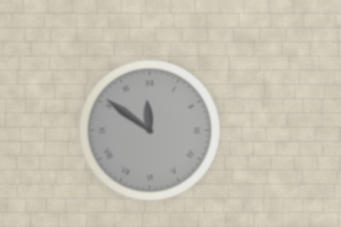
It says 11:51
